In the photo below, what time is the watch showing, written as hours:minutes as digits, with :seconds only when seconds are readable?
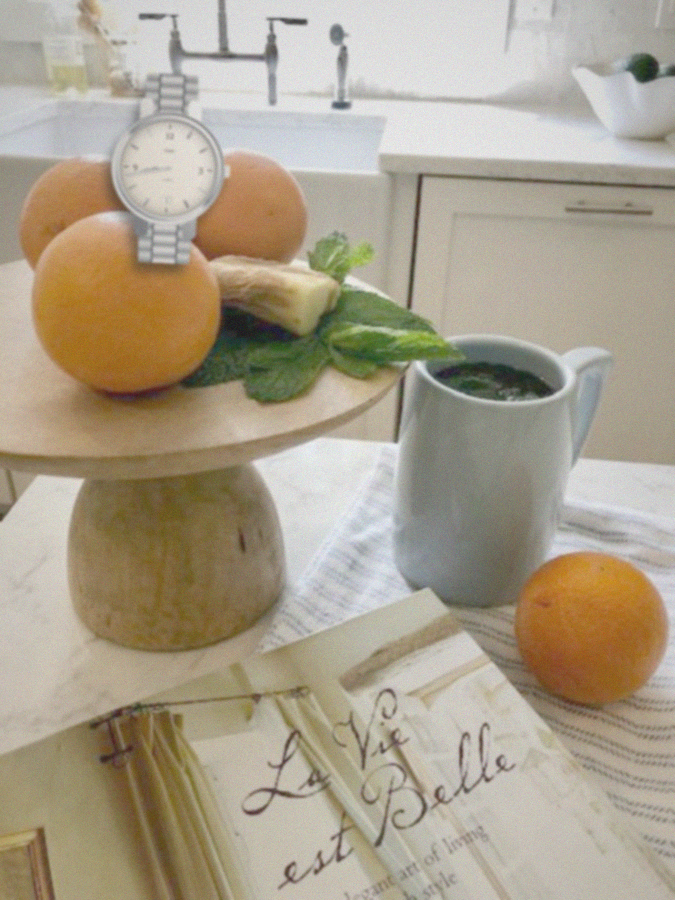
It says 8:43
